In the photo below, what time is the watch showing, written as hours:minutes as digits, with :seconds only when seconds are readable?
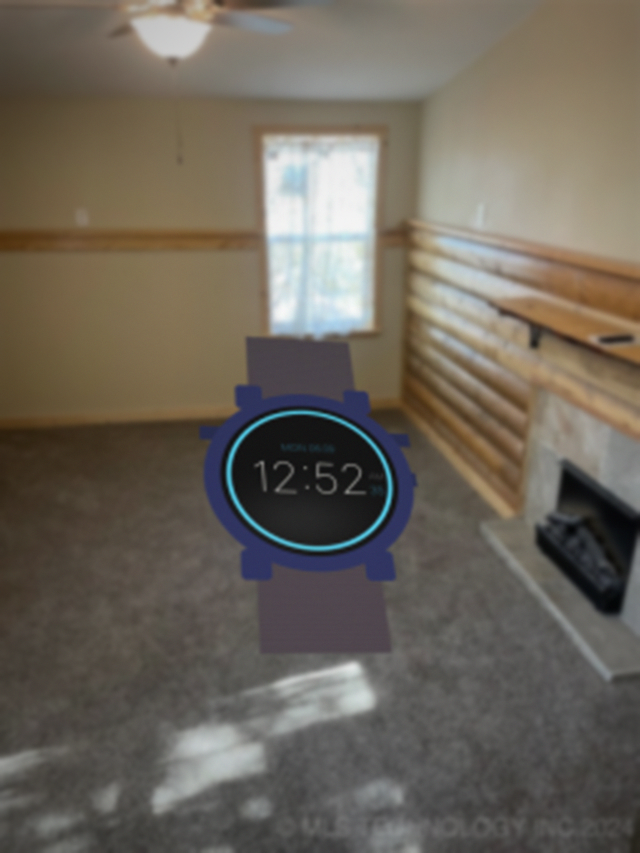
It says 12:52
